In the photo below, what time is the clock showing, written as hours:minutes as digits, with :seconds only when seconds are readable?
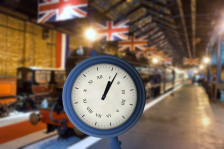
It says 1:07
